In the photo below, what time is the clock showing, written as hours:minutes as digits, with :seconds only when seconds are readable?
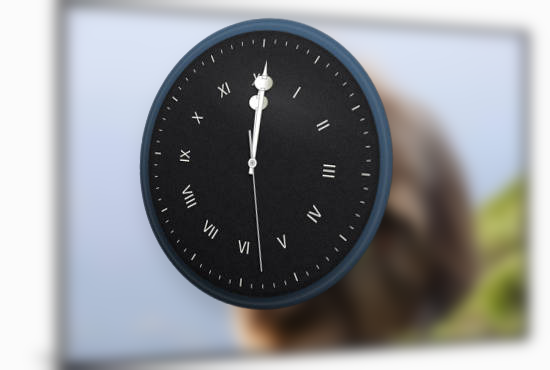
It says 12:00:28
